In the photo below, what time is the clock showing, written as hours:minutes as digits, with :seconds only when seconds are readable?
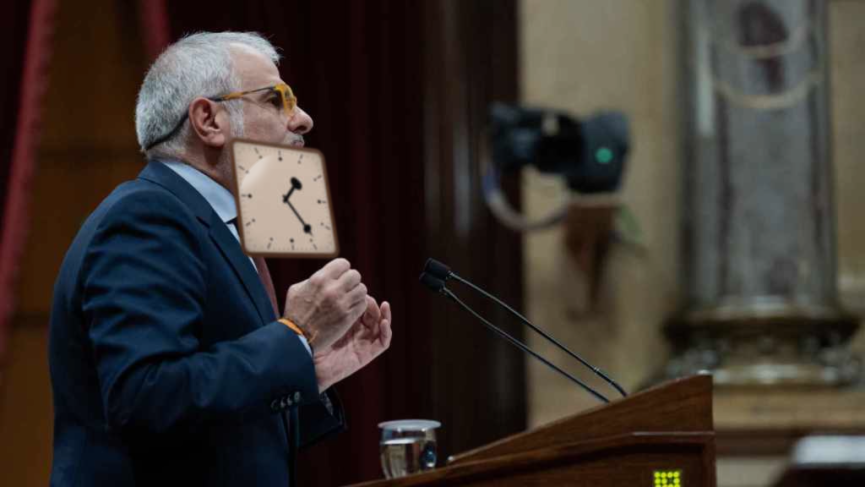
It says 1:24
